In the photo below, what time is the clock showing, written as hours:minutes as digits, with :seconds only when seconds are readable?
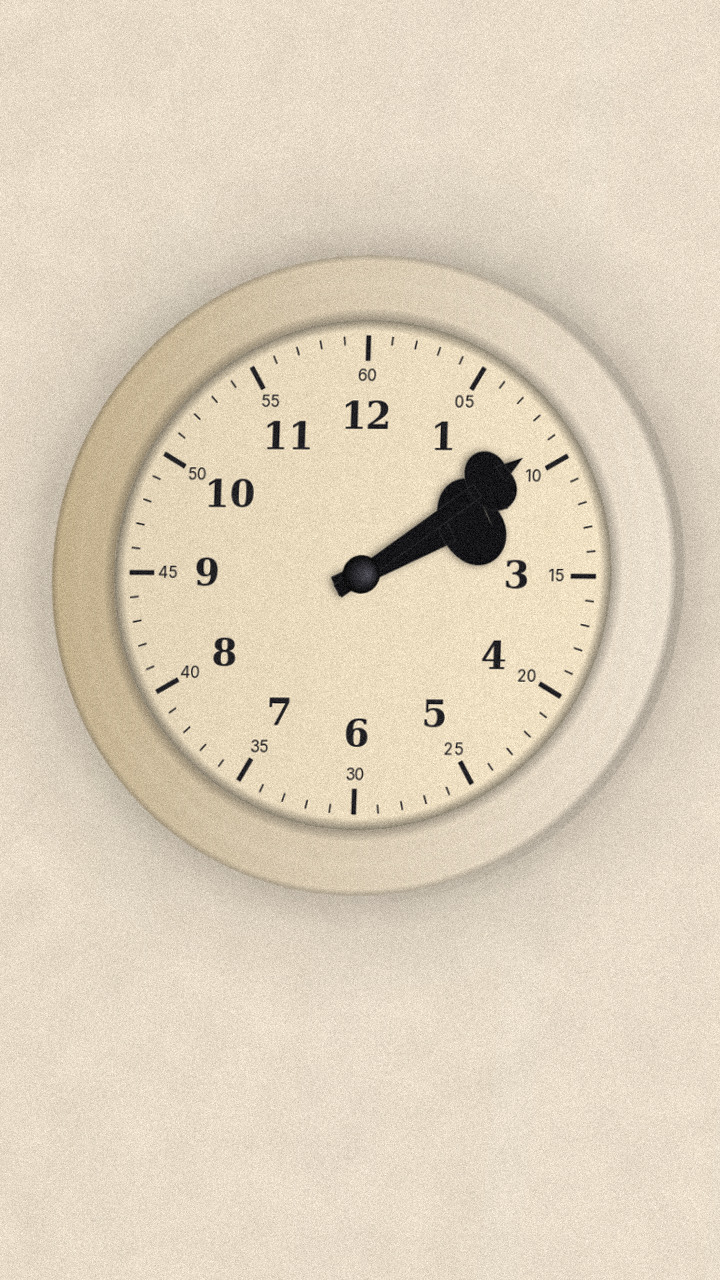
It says 2:09
